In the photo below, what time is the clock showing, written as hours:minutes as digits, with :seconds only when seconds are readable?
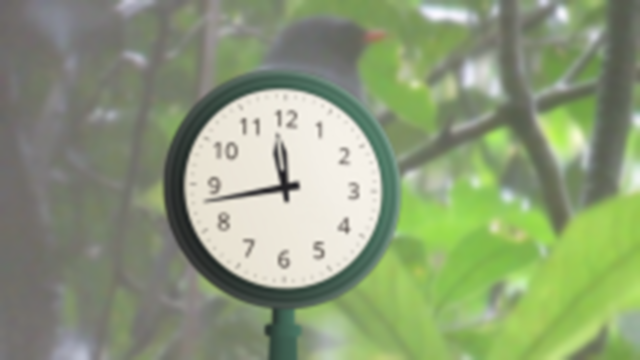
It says 11:43
